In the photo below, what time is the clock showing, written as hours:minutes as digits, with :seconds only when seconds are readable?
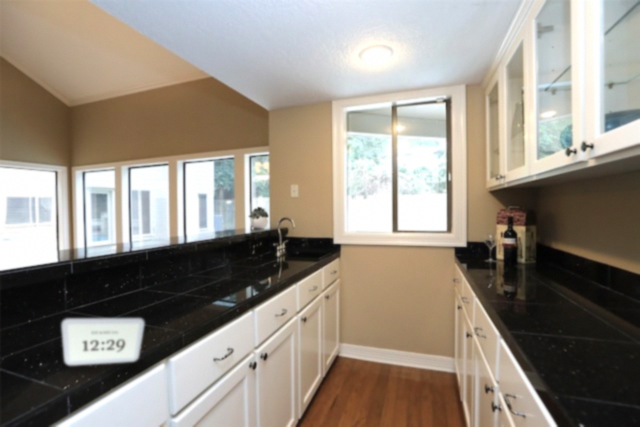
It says 12:29
